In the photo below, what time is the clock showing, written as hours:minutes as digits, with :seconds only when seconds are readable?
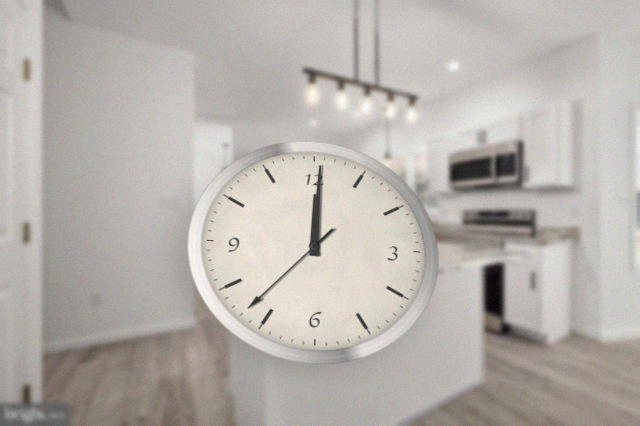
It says 12:00:37
